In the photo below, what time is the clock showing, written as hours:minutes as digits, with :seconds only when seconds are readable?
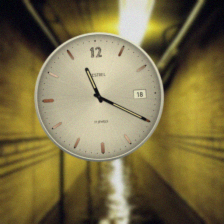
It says 11:20
